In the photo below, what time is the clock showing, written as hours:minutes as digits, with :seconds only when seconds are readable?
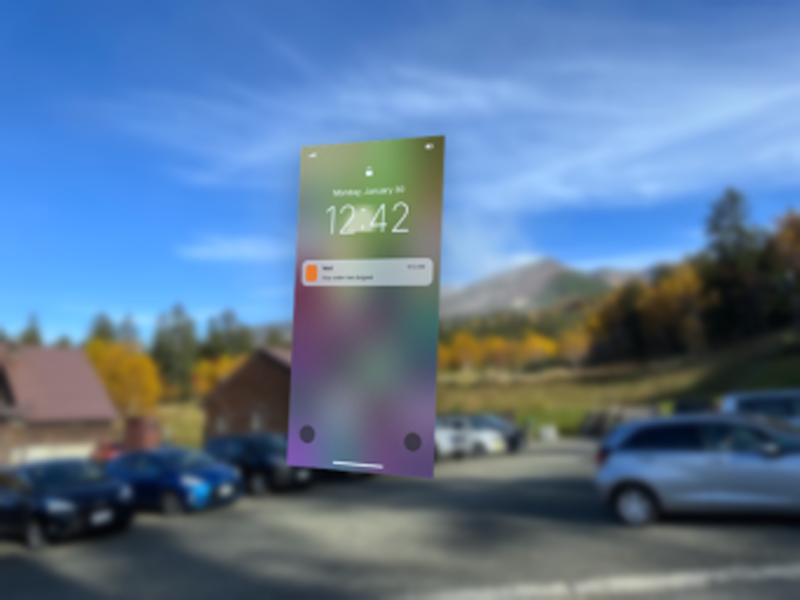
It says 12:42
